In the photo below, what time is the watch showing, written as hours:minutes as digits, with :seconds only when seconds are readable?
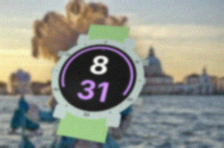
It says 8:31
